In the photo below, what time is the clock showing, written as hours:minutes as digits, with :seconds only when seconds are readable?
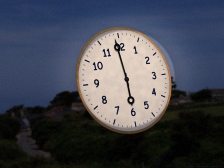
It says 5:59
